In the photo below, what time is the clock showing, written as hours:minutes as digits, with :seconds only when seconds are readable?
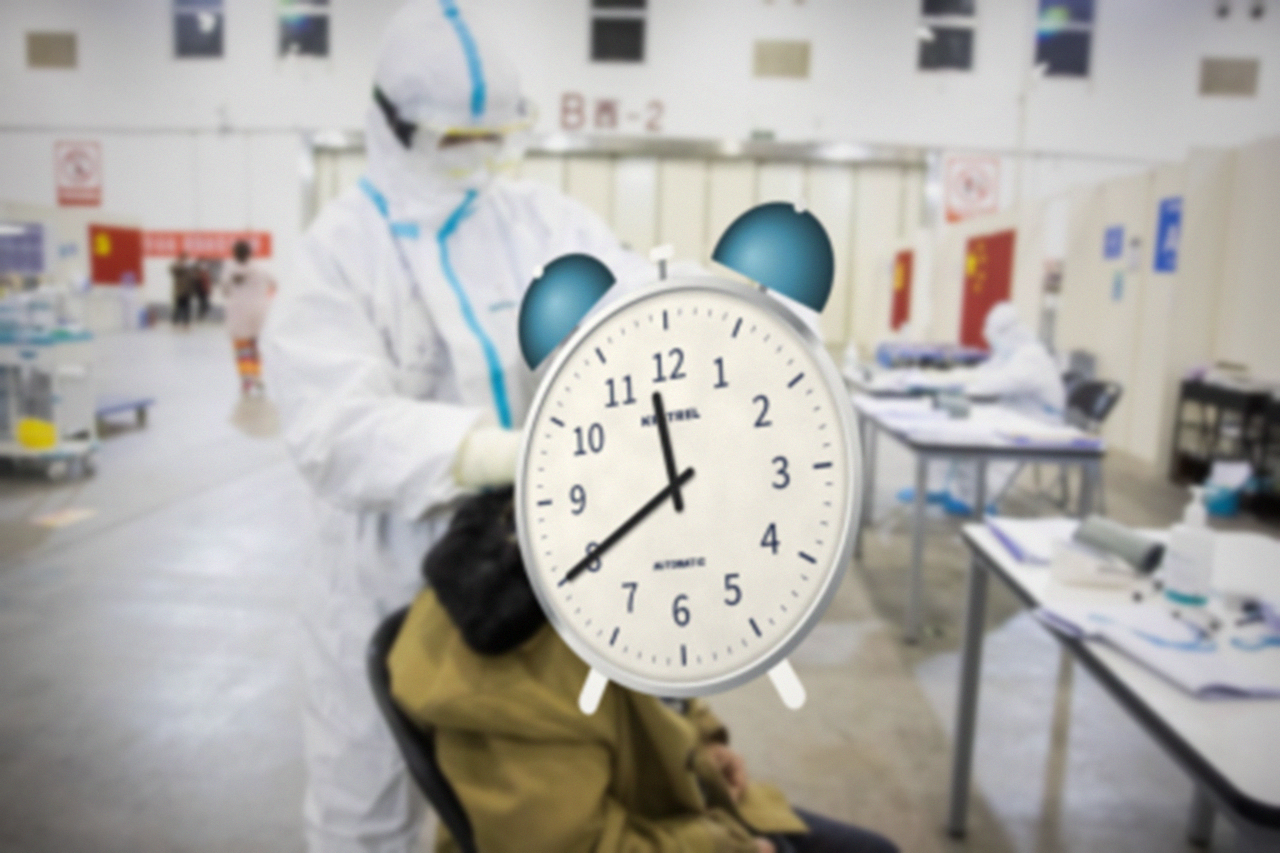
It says 11:40
